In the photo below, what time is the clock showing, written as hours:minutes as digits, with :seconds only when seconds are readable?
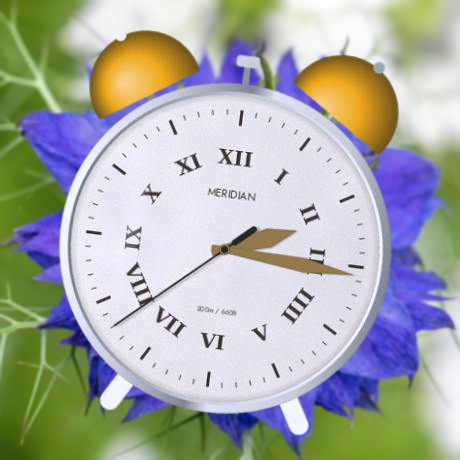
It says 2:15:38
